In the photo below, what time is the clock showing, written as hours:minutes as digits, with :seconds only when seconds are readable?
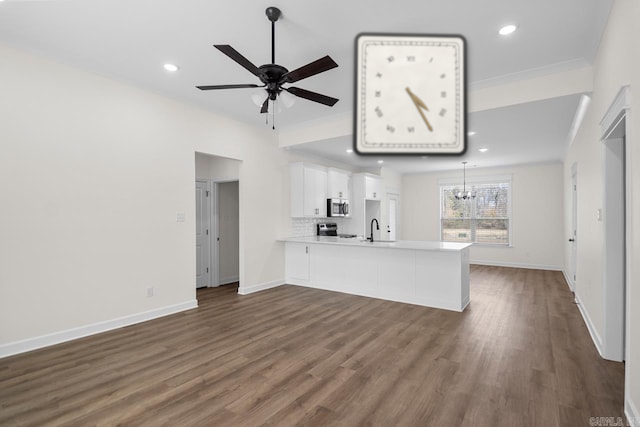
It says 4:25
